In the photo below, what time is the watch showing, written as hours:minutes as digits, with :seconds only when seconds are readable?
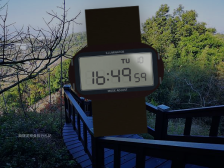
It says 16:49:59
